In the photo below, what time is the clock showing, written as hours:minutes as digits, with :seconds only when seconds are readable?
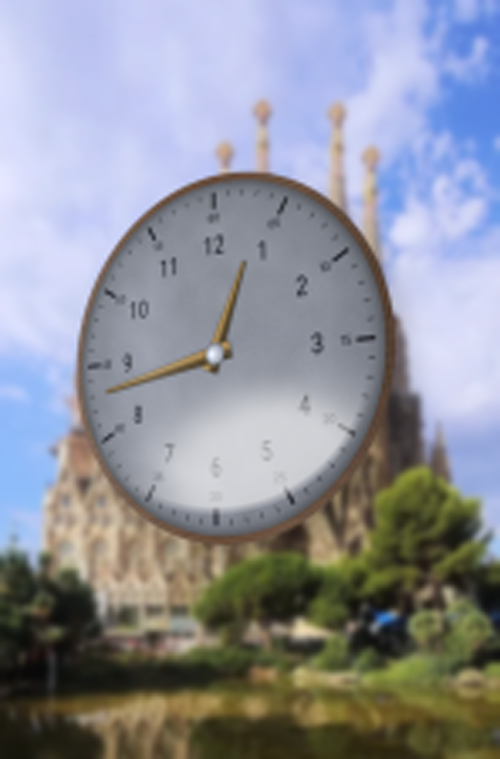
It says 12:43
